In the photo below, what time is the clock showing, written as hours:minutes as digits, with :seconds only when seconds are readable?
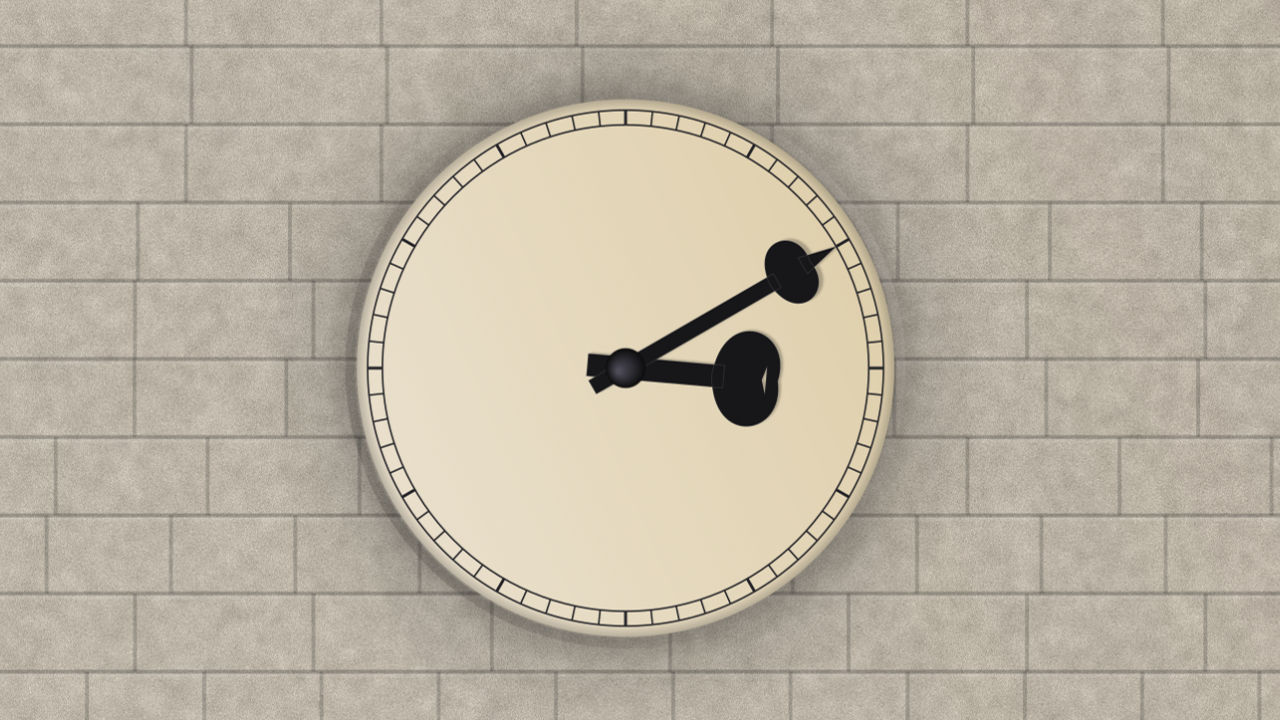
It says 3:10
